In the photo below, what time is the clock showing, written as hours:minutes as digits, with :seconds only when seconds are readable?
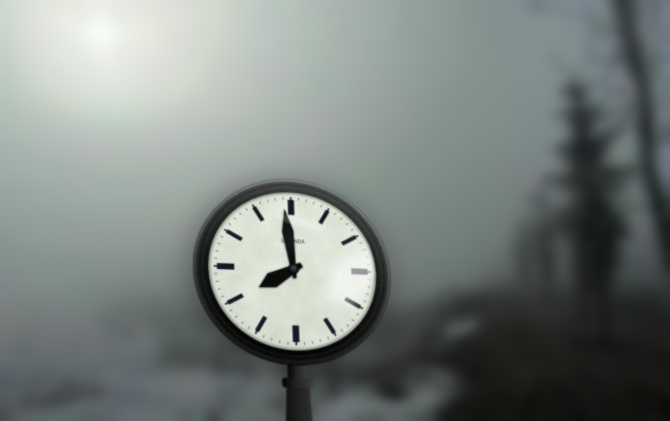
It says 7:59
